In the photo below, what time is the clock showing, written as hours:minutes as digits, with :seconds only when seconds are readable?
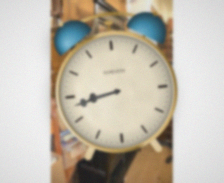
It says 8:43
